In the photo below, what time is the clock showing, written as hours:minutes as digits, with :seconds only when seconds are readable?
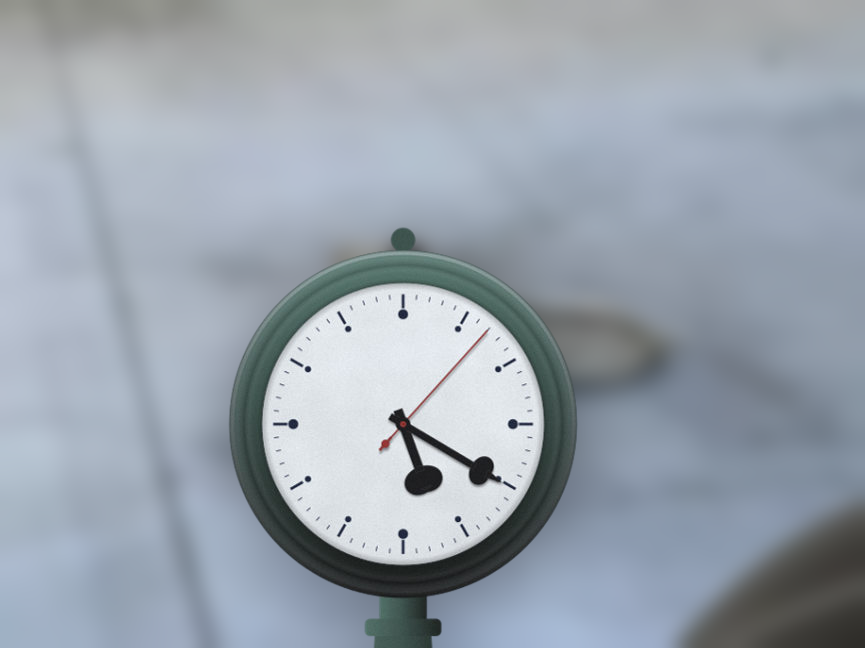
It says 5:20:07
